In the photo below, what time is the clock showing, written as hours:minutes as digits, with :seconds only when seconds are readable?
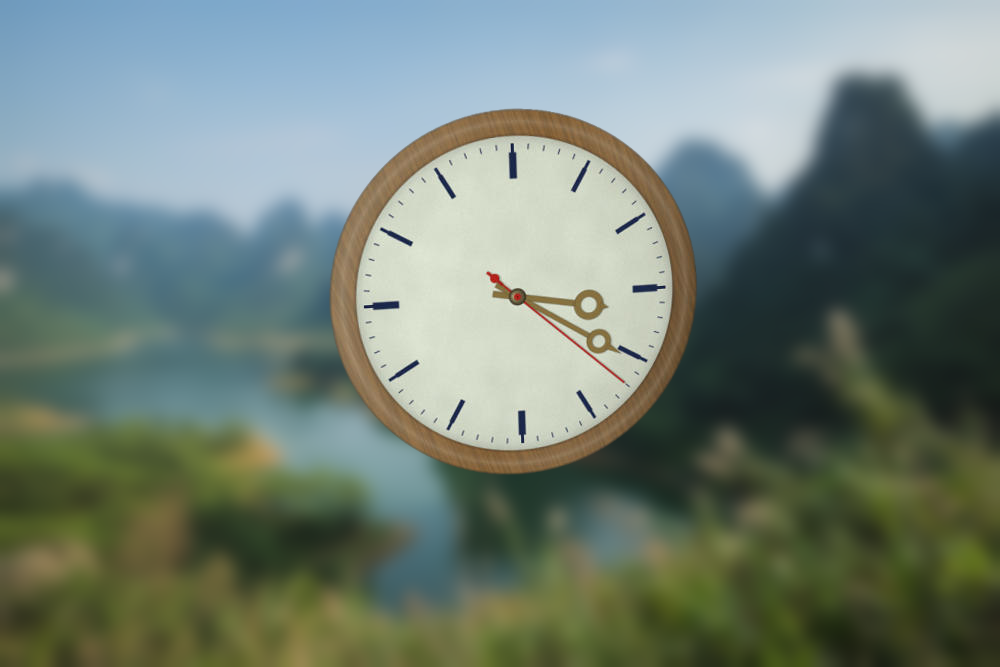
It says 3:20:22
